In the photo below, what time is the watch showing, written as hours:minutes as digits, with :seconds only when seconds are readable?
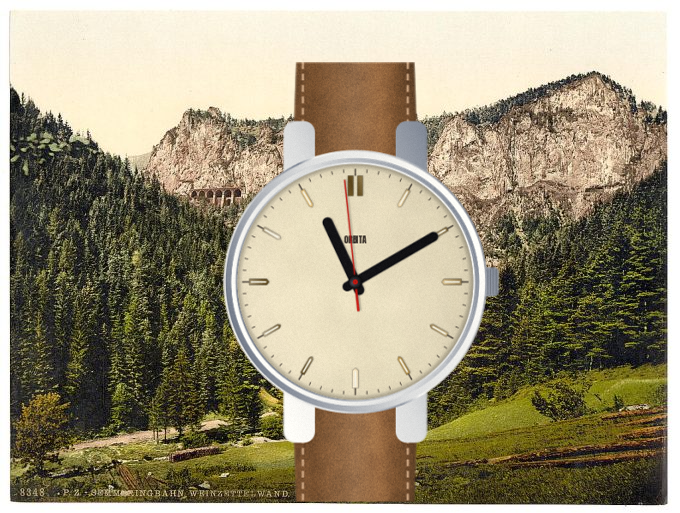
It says 11:09:59
